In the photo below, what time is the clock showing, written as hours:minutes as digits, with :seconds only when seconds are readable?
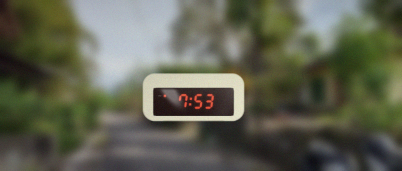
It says 7:53
